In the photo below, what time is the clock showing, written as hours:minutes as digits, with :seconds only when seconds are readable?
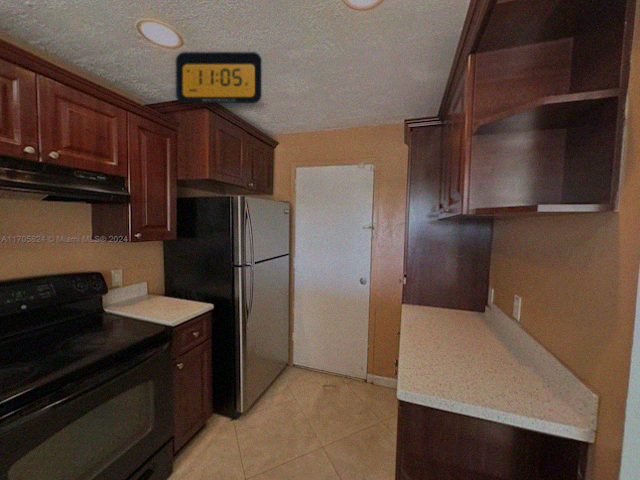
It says 11:05
